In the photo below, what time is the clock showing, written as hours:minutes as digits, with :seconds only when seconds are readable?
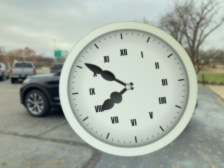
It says 7:51
